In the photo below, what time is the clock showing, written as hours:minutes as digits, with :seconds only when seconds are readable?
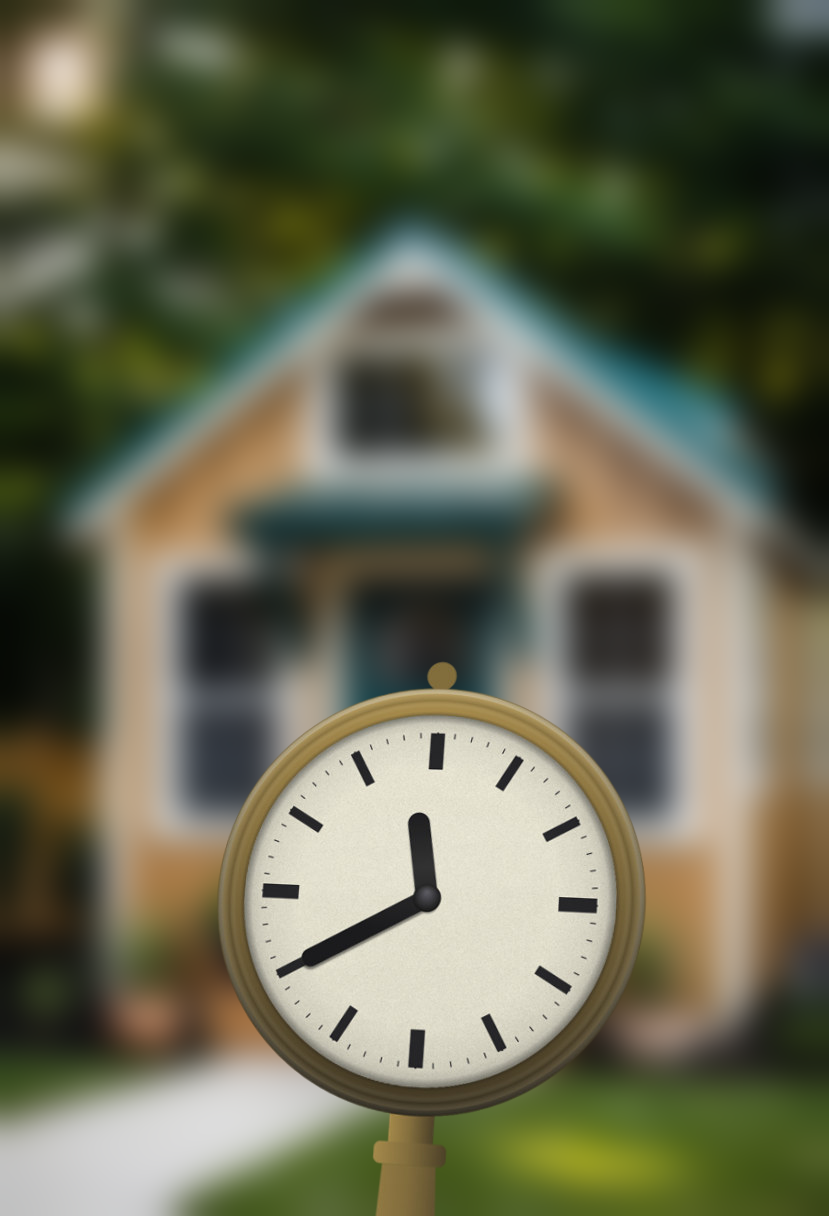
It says 11:40
